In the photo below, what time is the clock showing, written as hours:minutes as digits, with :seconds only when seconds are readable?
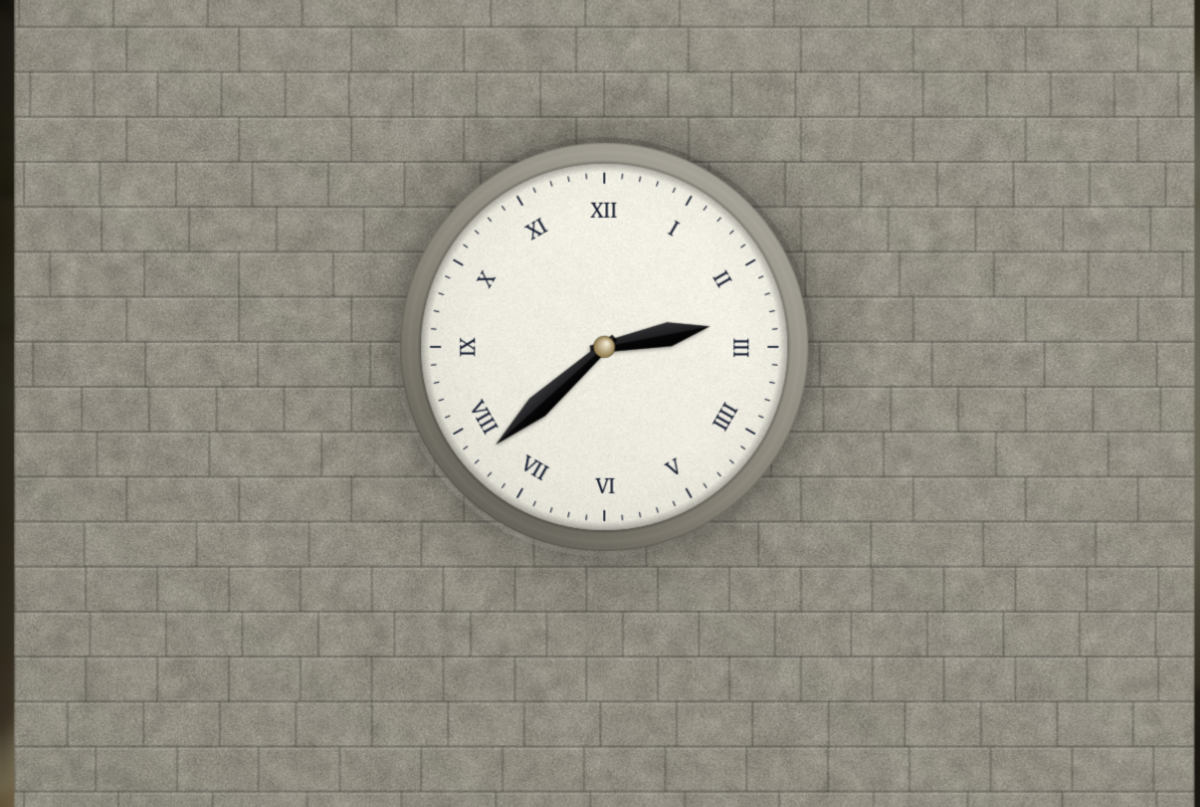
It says 2:38
